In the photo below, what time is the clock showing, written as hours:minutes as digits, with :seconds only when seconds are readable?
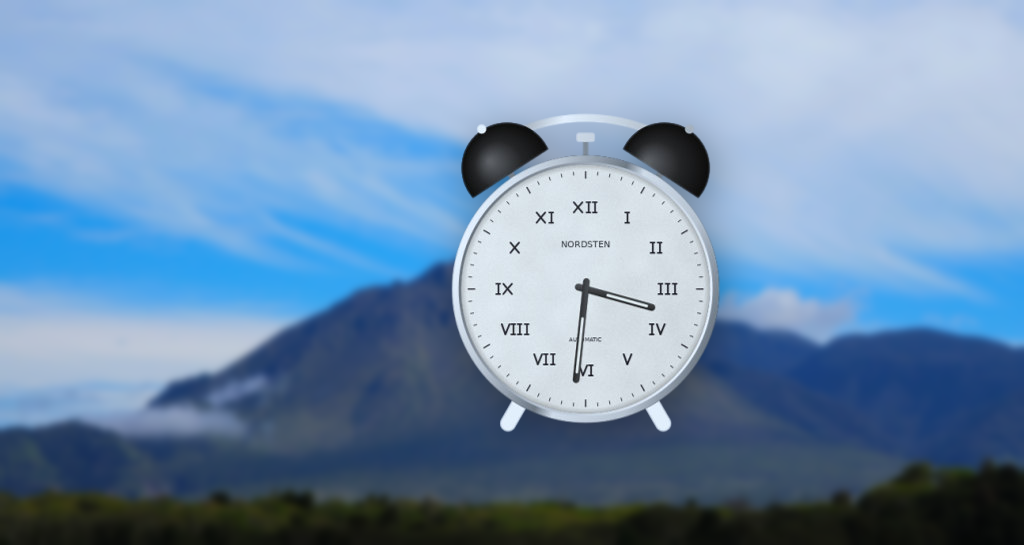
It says 3:31
